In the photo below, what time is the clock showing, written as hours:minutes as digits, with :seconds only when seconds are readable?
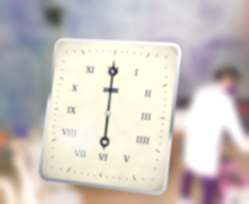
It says 6:00
